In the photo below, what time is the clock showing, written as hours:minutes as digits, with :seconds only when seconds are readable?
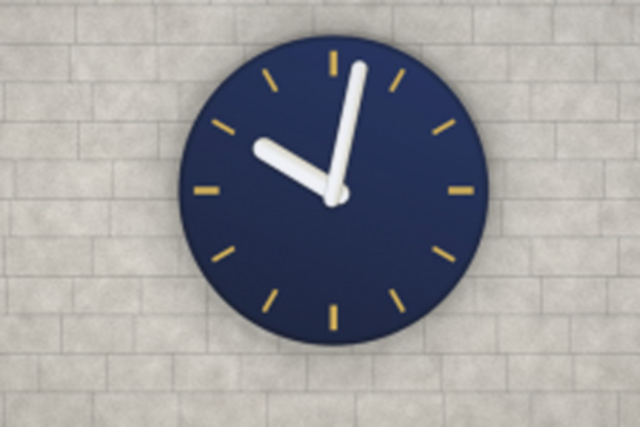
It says 10:02
